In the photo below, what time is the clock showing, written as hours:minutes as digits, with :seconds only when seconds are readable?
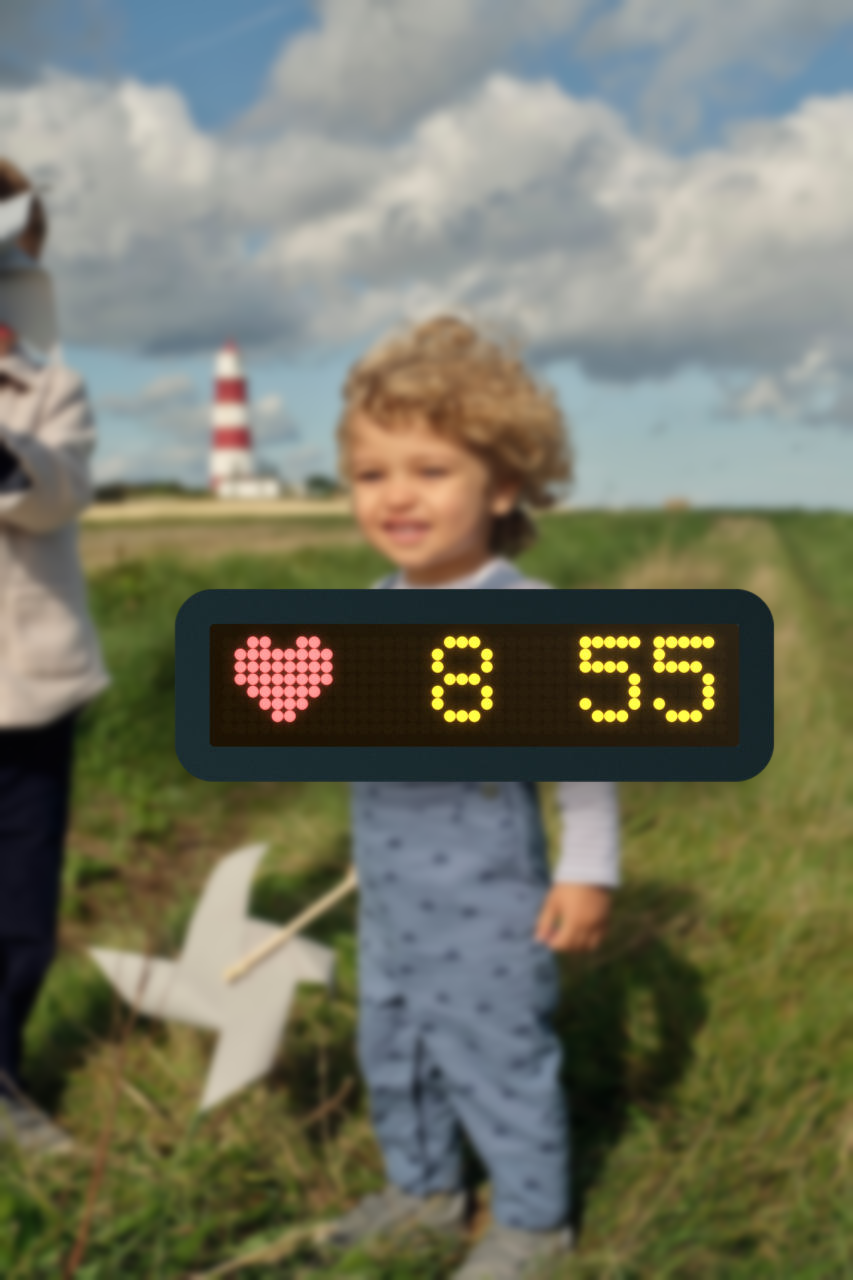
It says 8:55
